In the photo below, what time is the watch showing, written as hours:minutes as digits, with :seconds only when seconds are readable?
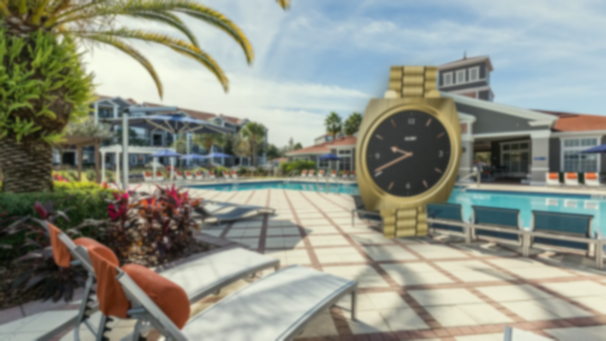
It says 9:41
